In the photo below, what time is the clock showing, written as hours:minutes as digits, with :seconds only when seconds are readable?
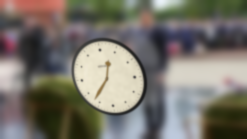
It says 12:37
